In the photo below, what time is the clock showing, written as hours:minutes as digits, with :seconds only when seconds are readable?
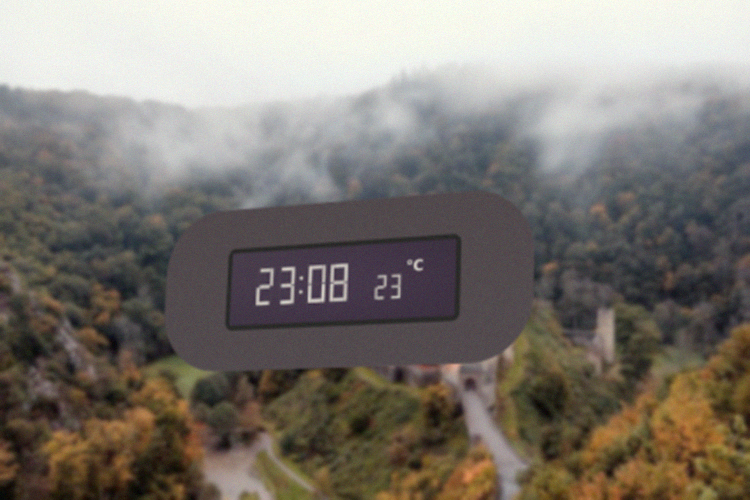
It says 23:08
